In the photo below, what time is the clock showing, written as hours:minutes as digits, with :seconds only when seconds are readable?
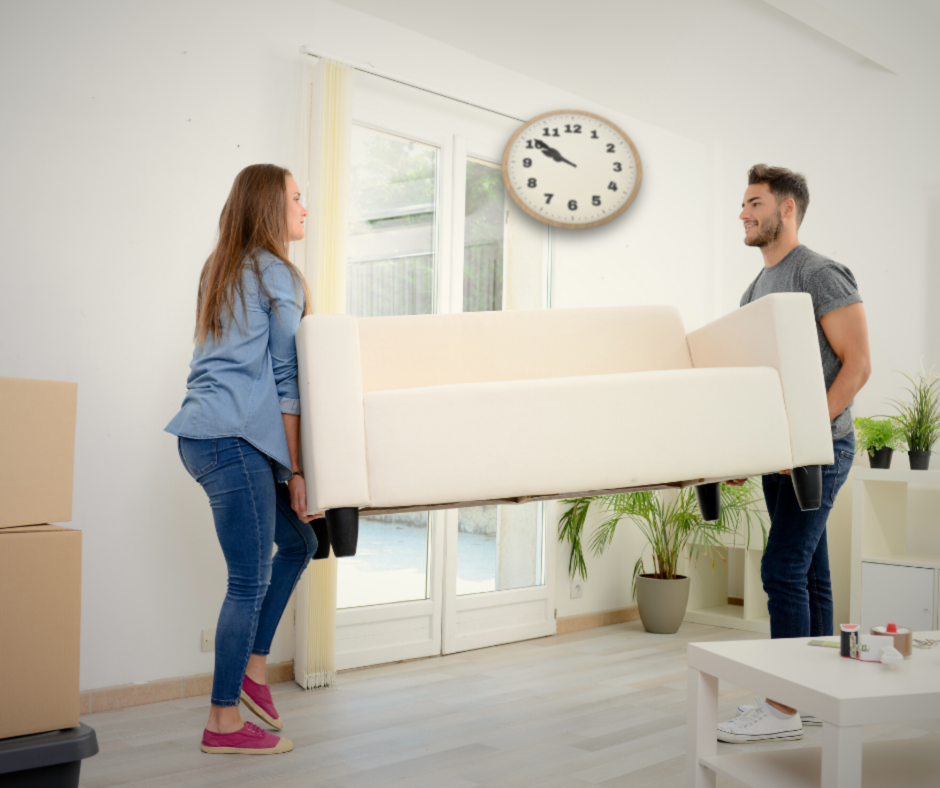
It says 9:51
